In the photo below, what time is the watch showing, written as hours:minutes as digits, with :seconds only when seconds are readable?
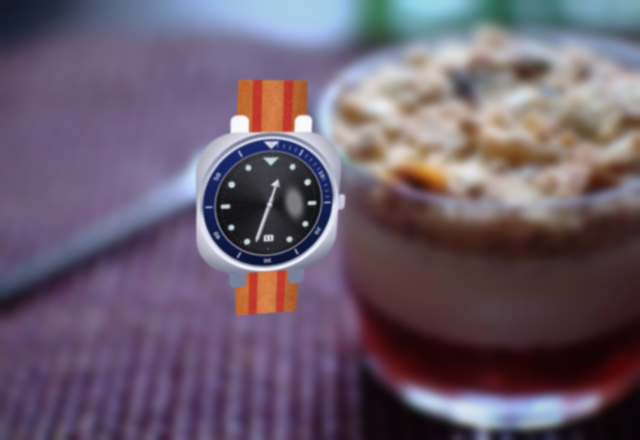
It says 12:33
